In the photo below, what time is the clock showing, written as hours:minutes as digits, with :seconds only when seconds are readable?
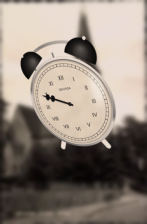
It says 9:49
